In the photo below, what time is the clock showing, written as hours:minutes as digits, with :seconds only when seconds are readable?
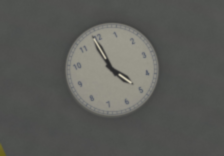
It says 4:59
